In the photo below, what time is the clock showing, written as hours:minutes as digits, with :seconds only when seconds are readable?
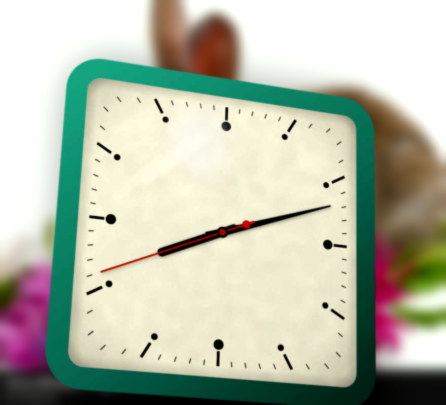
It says 8:11:41
